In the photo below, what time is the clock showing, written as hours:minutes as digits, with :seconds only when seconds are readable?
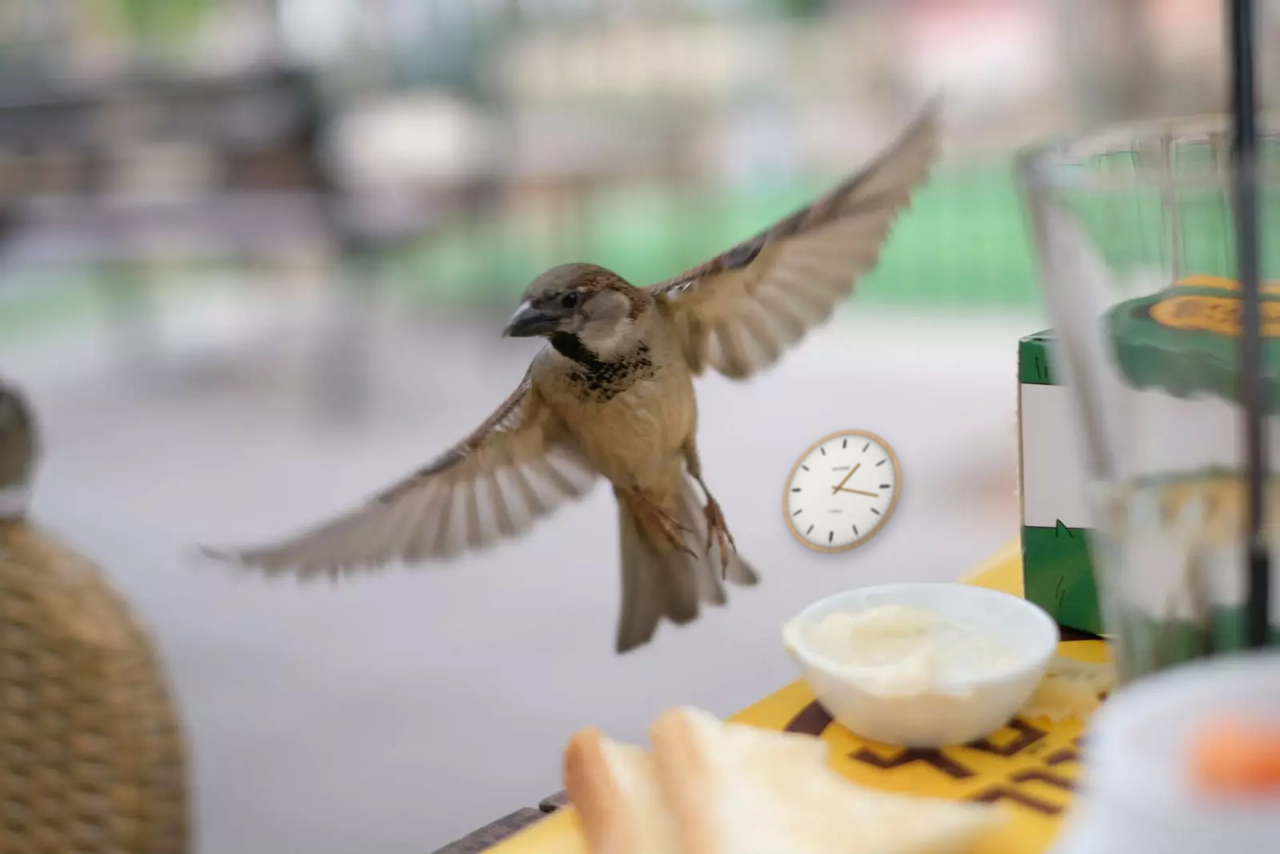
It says 1:17
